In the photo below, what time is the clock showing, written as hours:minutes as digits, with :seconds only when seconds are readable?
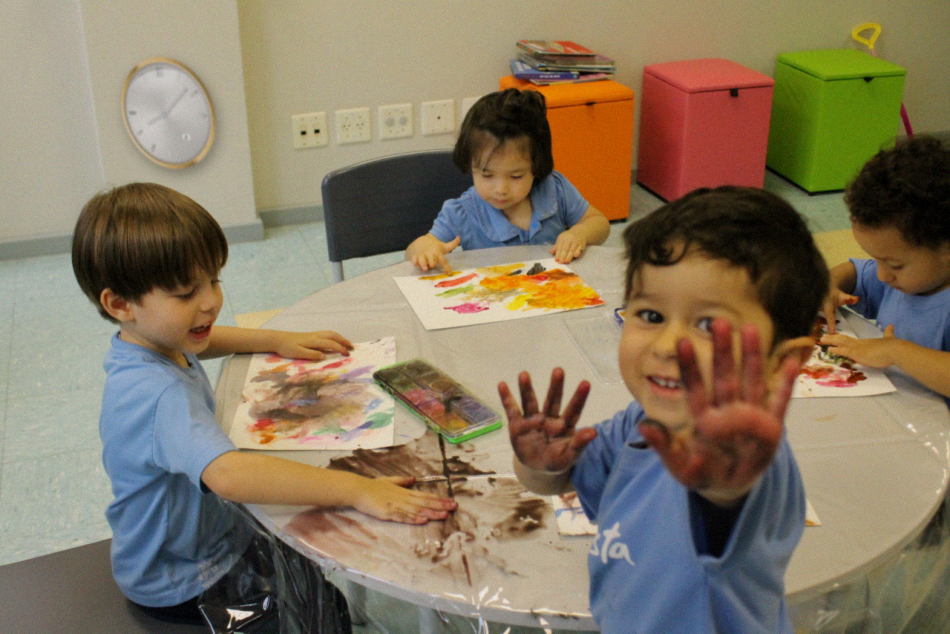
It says 8:08
